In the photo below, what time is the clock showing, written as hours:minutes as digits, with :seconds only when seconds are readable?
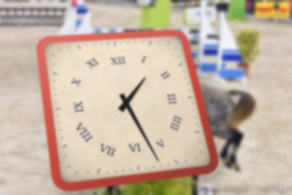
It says 1:27
